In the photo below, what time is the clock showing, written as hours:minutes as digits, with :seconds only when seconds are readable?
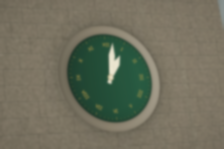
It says 1:02
